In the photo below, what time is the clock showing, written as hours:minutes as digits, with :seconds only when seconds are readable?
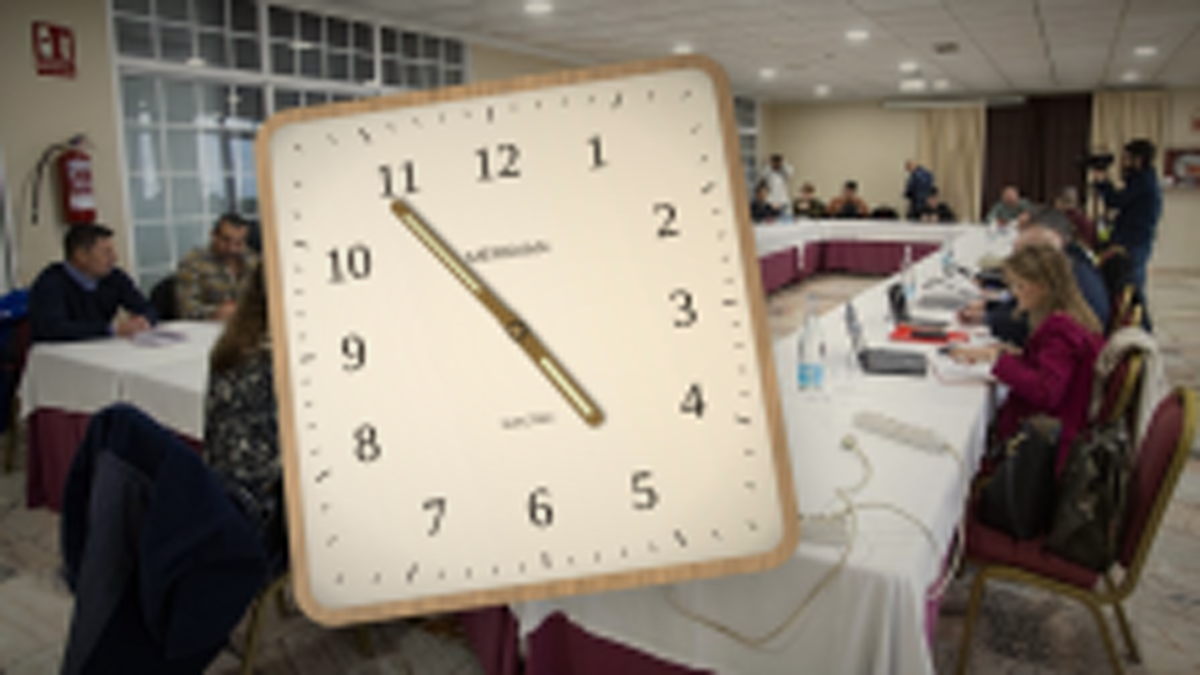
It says 4:54
